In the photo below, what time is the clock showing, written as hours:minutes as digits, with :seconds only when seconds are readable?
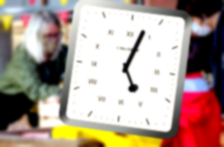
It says 5:03
